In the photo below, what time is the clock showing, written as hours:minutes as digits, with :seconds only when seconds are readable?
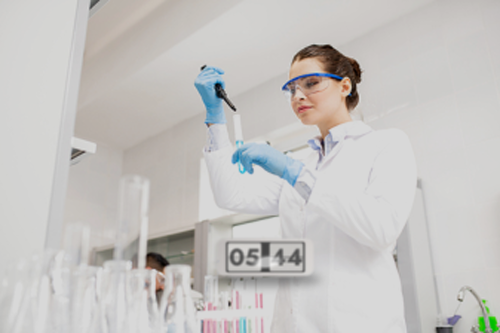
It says 5:44
